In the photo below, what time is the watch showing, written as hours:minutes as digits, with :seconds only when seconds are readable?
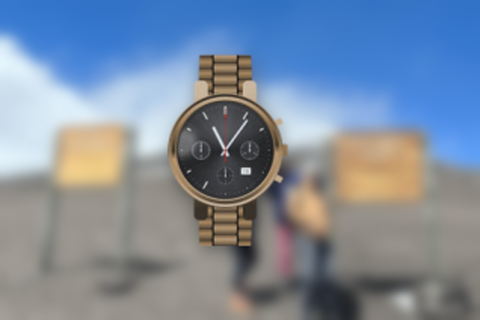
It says 11:06
